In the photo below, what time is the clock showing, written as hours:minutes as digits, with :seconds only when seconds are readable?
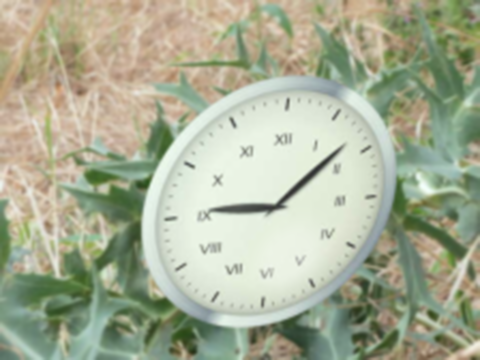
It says 9:08
